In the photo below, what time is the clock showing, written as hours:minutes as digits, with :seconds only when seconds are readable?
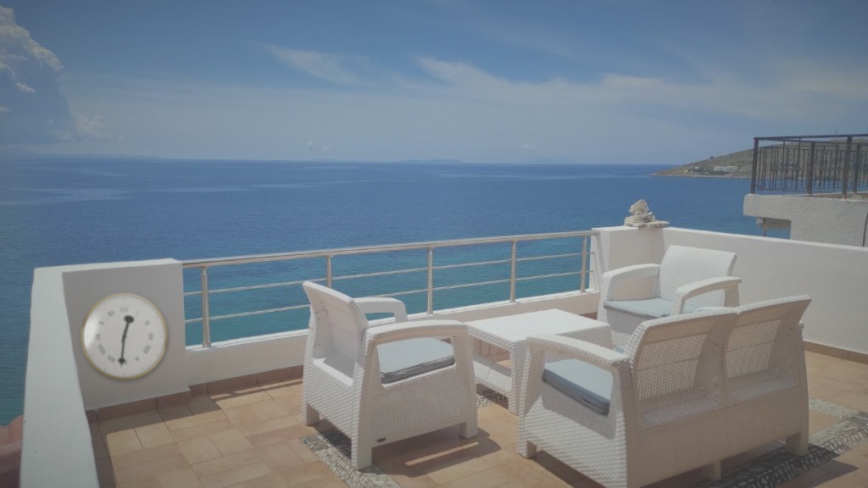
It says 12:31
